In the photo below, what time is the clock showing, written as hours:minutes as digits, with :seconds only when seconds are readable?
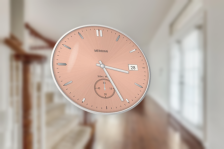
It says 3:26
